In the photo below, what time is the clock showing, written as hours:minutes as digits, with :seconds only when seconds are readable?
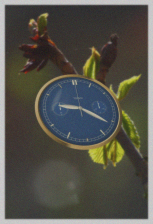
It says 9:21
